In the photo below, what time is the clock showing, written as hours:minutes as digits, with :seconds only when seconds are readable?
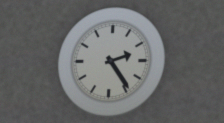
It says 2:24
